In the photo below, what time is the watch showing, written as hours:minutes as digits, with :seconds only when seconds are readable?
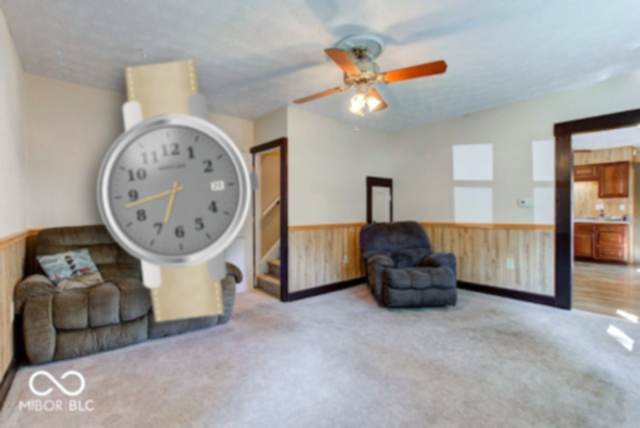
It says 6:43
